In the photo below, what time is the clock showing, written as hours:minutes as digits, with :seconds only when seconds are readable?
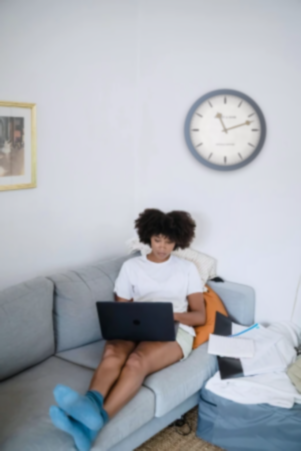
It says 11:12
